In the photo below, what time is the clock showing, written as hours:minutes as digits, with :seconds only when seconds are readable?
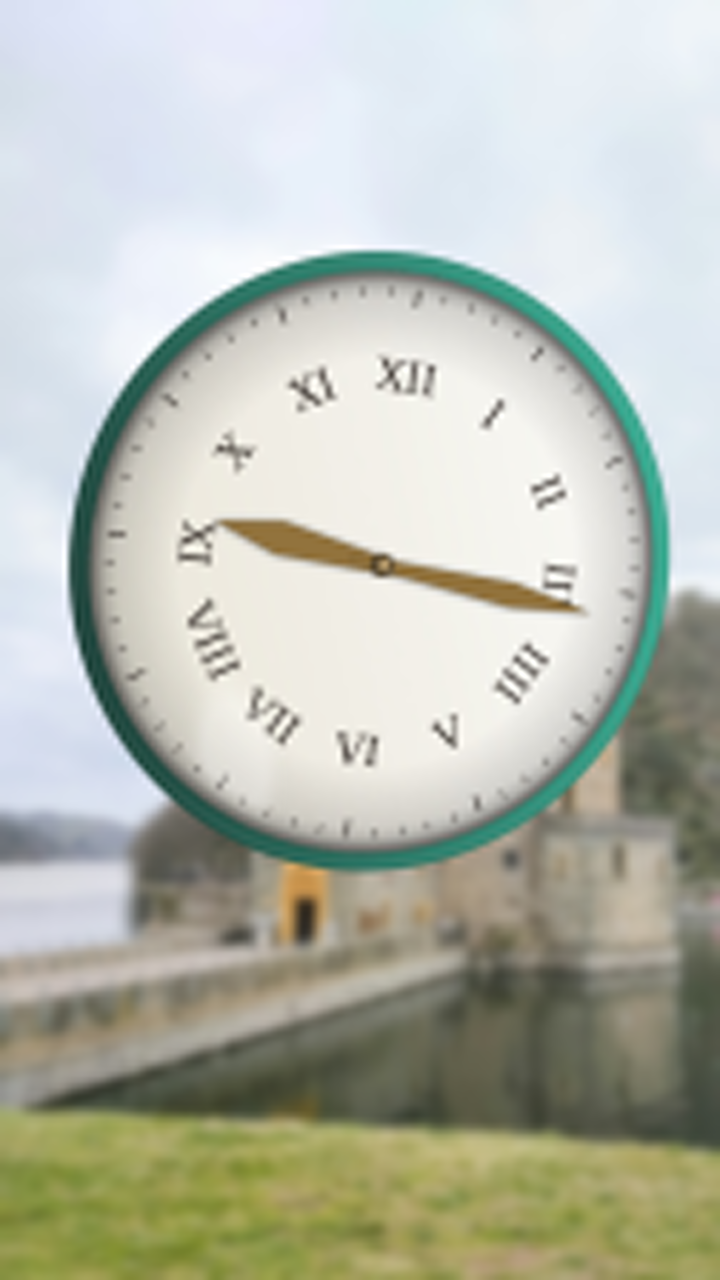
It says 9:16
